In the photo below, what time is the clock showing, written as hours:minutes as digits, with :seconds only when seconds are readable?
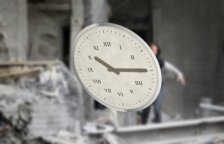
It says 10:15
